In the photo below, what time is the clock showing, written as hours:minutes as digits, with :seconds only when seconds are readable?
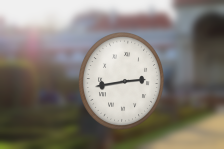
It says 2:43
